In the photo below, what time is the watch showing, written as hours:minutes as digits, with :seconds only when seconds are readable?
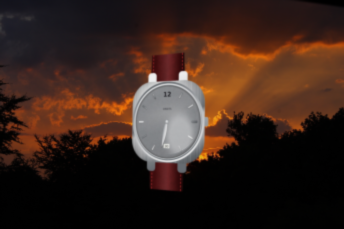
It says 6:32
